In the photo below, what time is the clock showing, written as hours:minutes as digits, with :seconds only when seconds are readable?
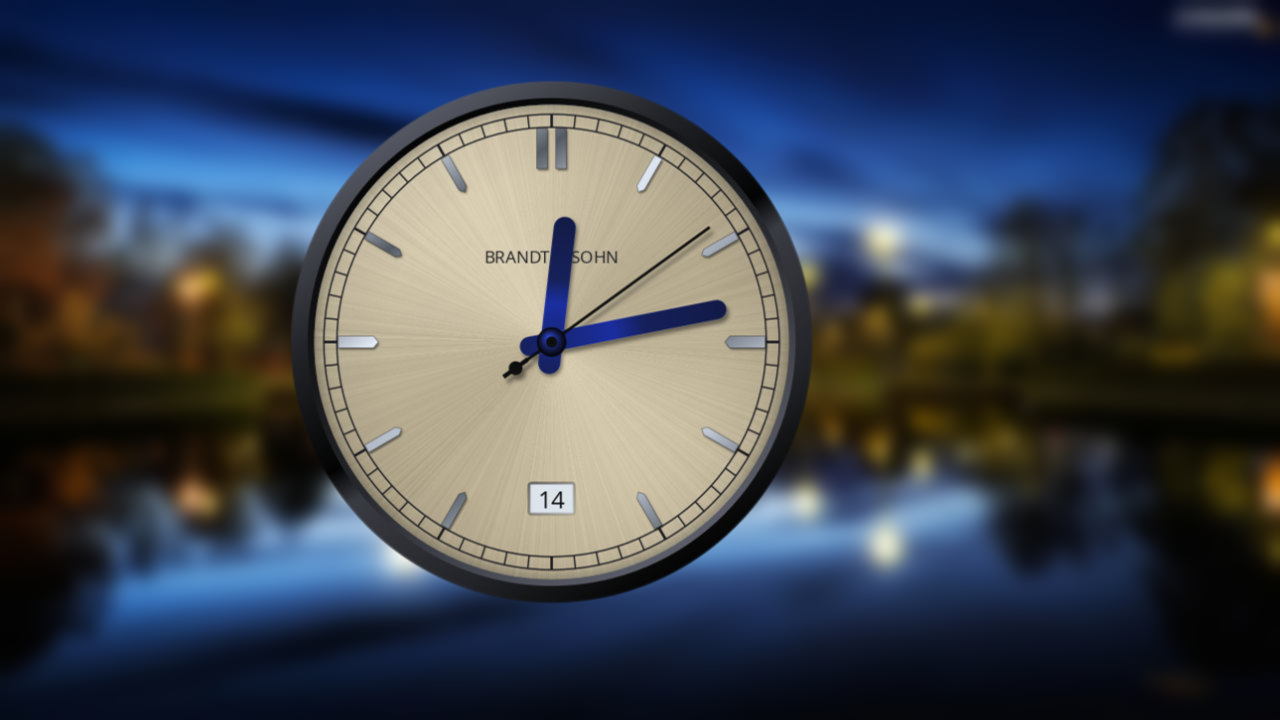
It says 12:13:09
